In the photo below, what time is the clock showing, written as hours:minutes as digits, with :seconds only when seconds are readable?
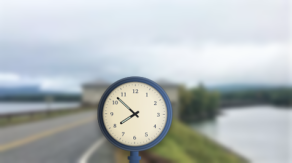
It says 7:52
